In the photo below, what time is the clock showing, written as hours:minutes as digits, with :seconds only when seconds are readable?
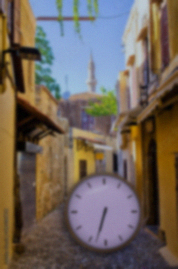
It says 6:33
